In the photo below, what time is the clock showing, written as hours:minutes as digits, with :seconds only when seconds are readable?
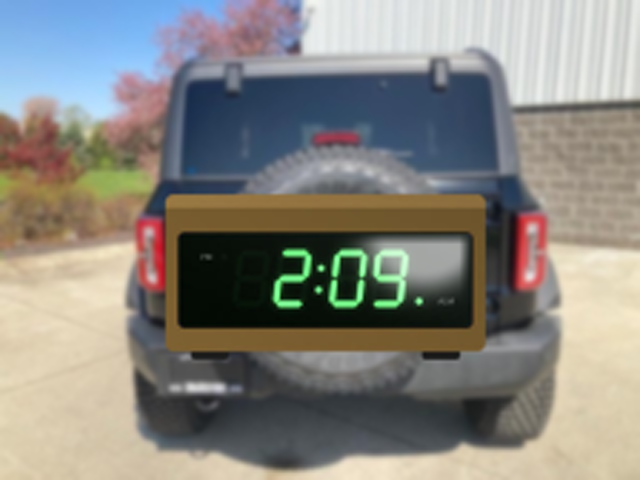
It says 2:09
